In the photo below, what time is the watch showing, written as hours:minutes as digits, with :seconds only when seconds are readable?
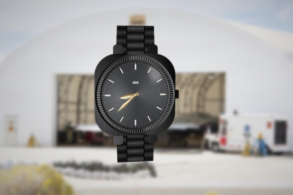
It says 8:38
